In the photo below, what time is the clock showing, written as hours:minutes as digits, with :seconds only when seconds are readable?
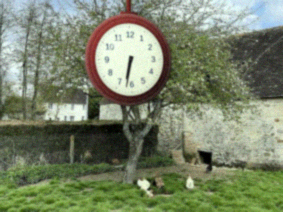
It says 6:32
